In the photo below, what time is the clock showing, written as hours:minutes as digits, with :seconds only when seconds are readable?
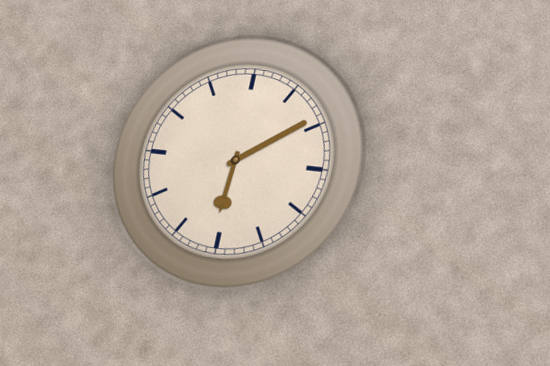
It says 6:09
